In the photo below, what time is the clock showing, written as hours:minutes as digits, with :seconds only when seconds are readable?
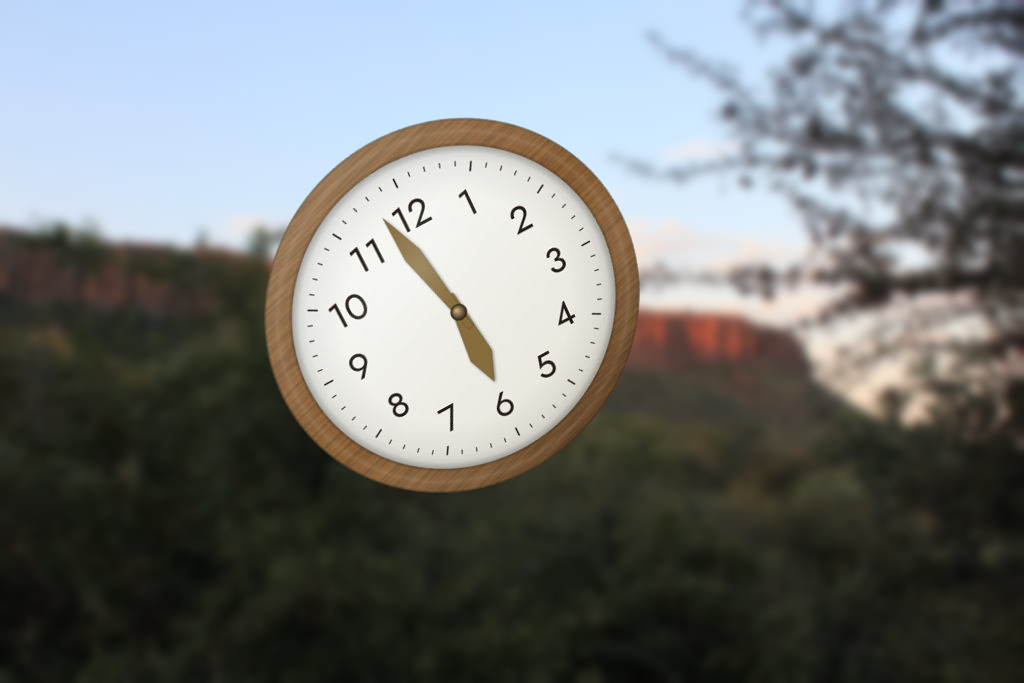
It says 5:58
